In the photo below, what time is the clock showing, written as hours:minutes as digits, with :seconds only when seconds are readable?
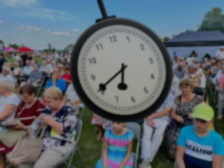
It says 6:41
